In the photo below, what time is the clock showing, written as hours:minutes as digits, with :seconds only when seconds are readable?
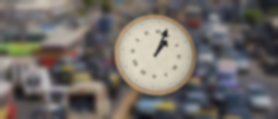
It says 1:03
